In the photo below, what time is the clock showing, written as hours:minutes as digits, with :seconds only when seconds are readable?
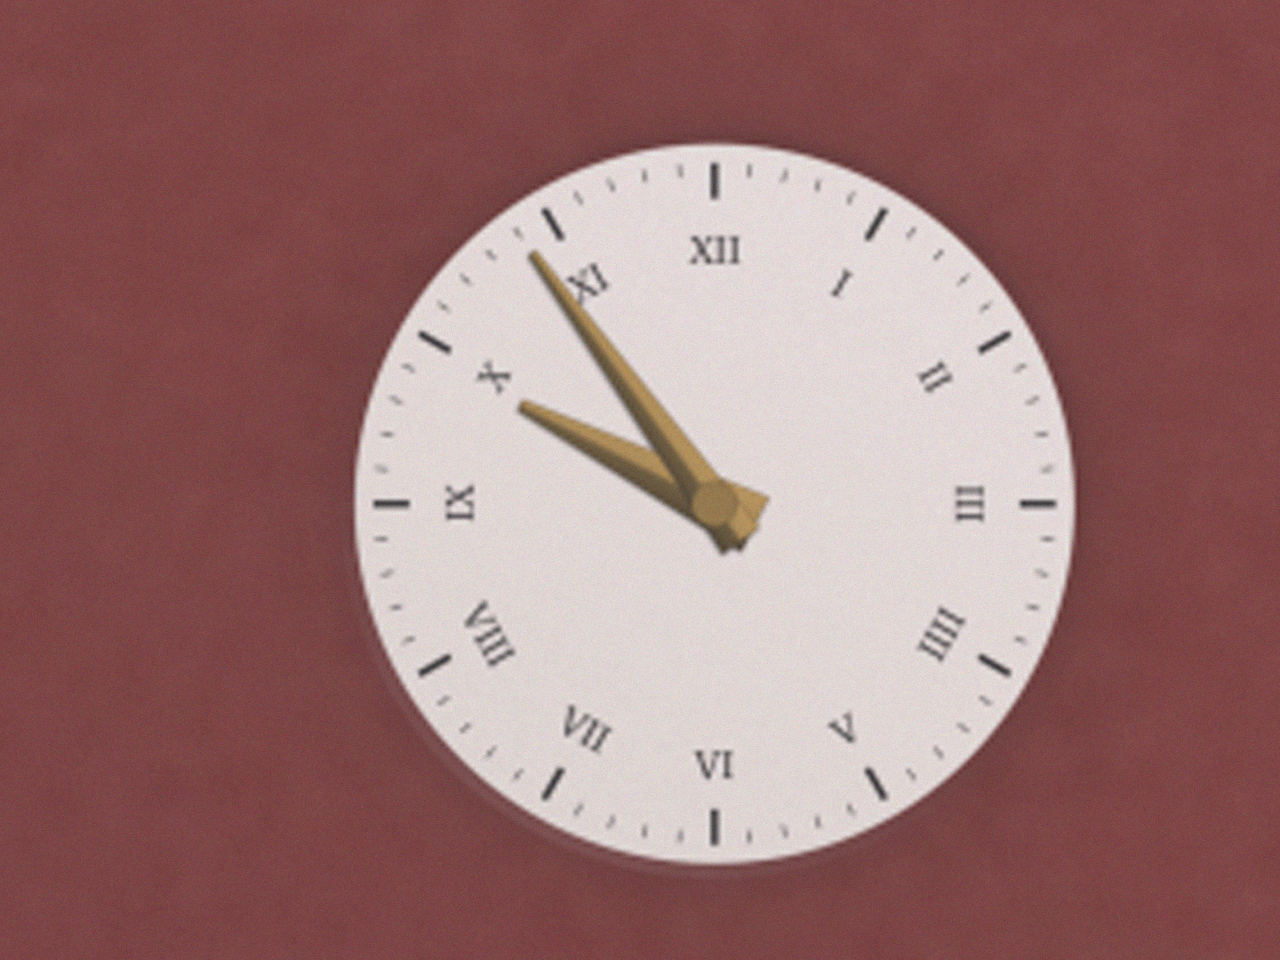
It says 9:54
